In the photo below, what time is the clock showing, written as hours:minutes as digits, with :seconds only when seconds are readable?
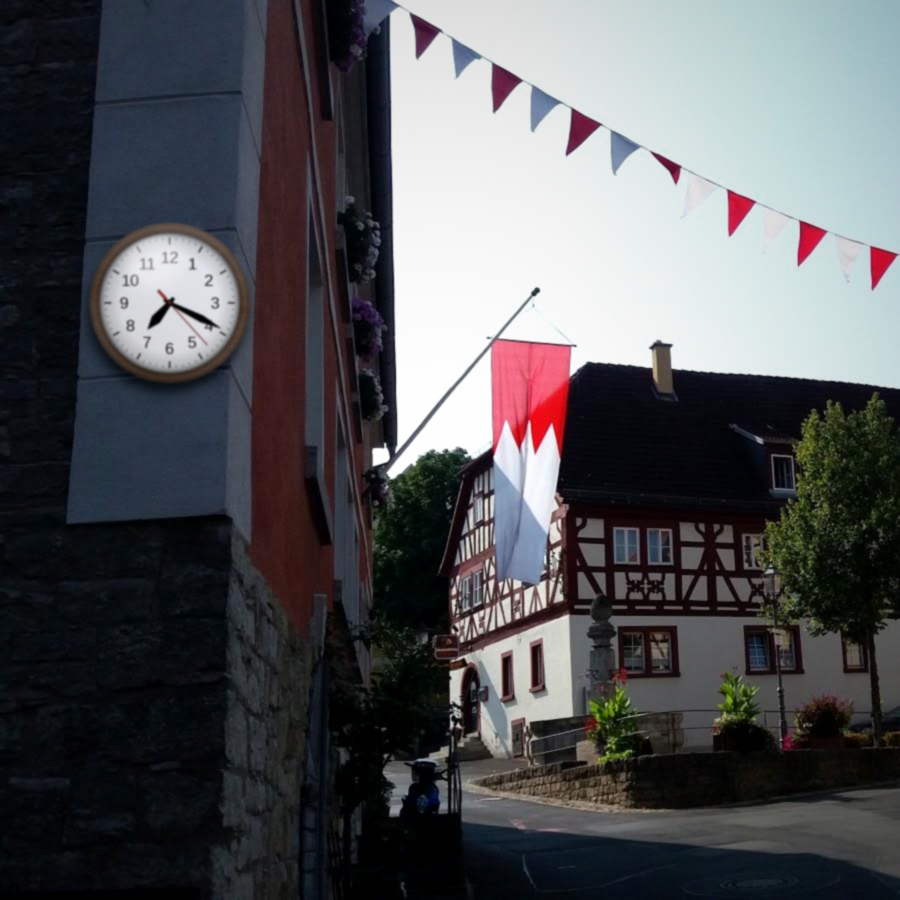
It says 7:19:23
